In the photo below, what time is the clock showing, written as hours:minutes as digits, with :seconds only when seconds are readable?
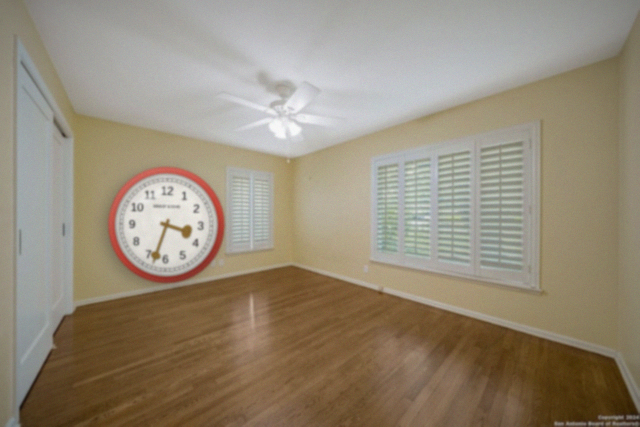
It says 3:33
